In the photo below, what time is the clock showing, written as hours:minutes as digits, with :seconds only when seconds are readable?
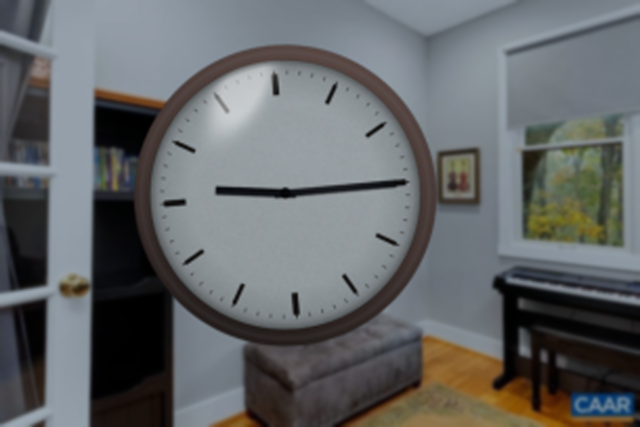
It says 9:15
